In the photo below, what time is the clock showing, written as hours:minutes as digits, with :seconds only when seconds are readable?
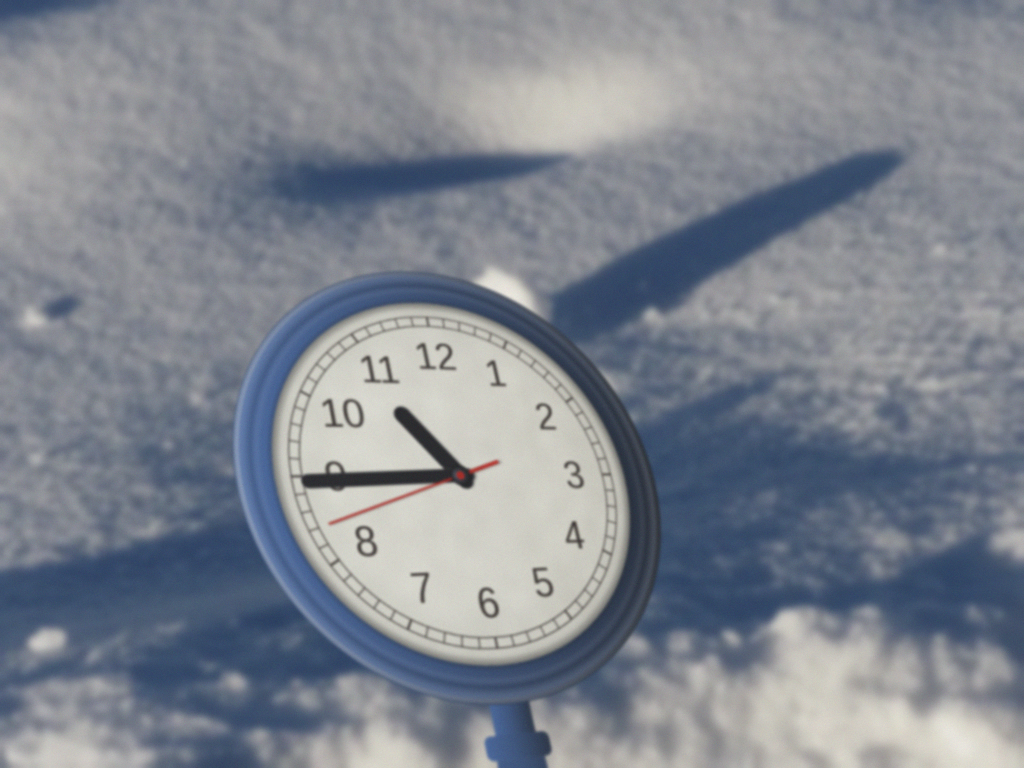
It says 10:44:42
